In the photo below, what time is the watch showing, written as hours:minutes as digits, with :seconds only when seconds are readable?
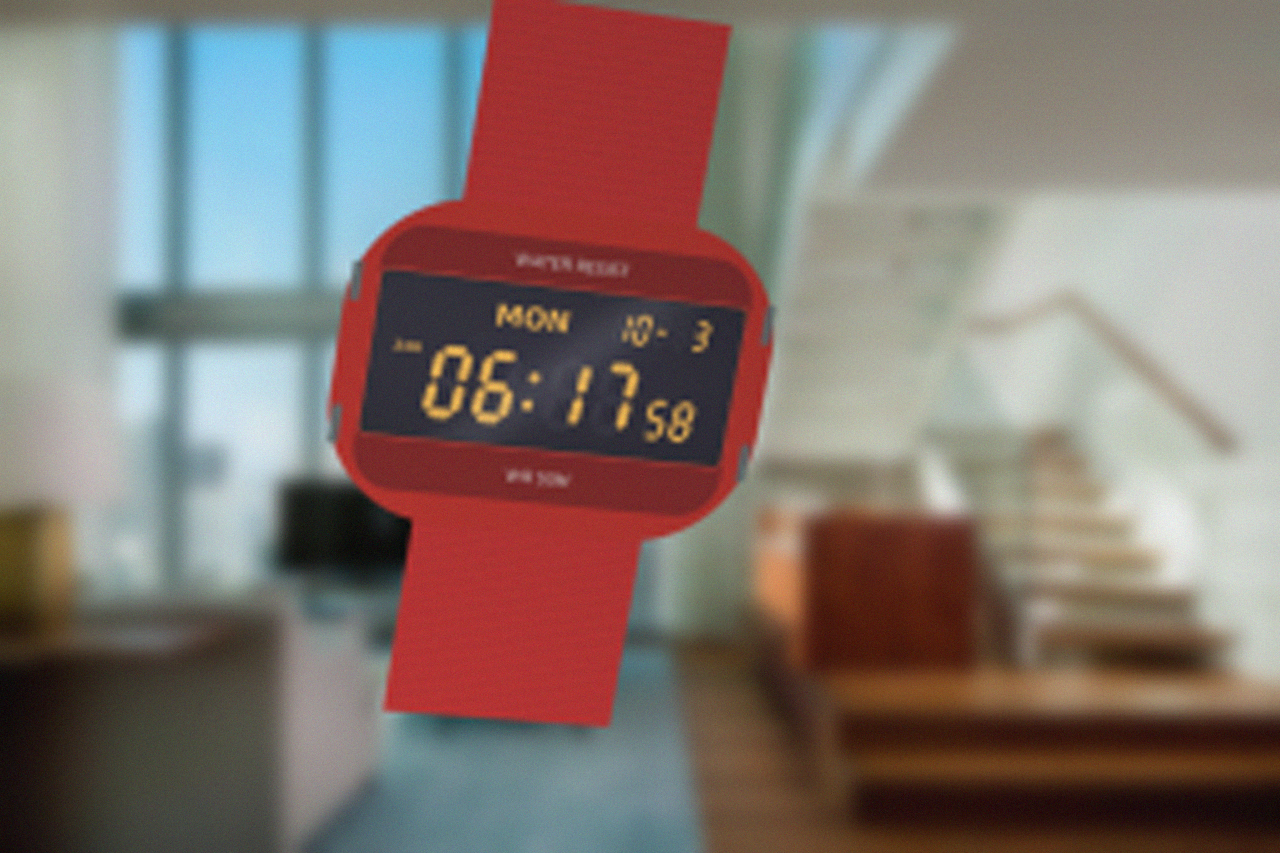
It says 6:17:58
